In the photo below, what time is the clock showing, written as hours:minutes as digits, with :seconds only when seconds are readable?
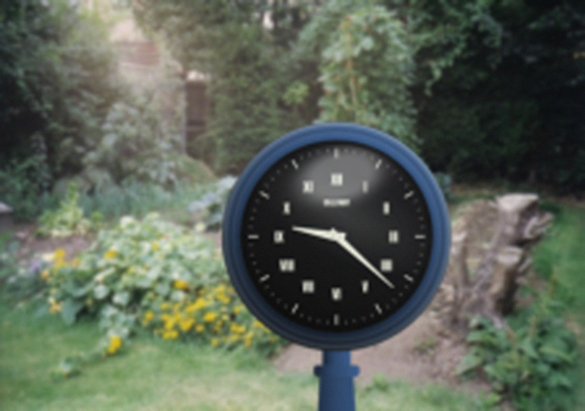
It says 9:22
